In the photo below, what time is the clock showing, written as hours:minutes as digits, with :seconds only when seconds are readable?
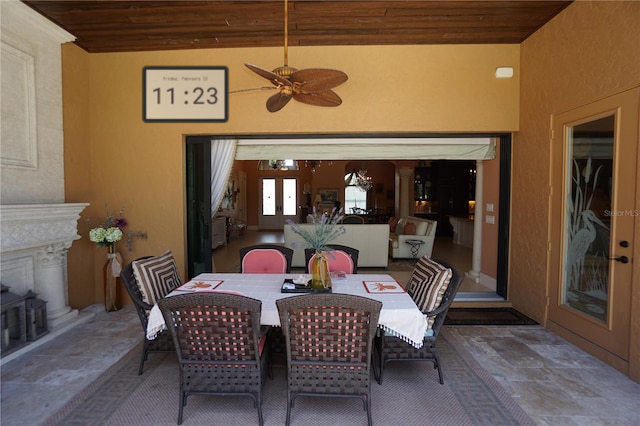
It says 11:23
